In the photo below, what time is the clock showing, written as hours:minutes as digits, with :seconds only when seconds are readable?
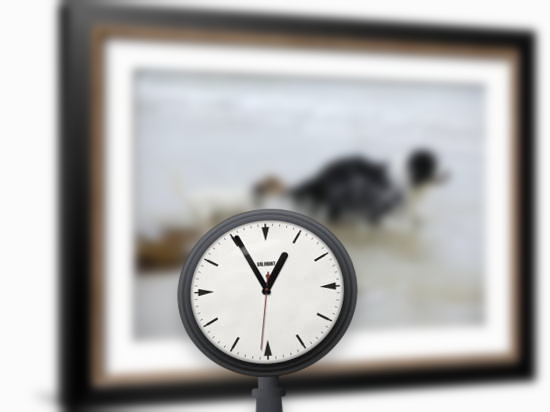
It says 12:55:31
